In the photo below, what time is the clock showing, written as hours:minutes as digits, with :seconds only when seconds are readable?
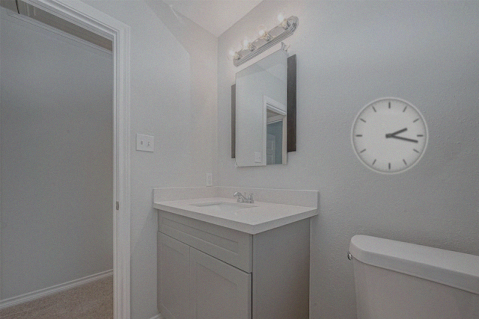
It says 2:17
